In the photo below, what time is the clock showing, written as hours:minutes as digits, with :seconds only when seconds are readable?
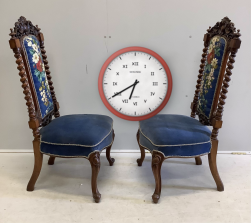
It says 6:40
